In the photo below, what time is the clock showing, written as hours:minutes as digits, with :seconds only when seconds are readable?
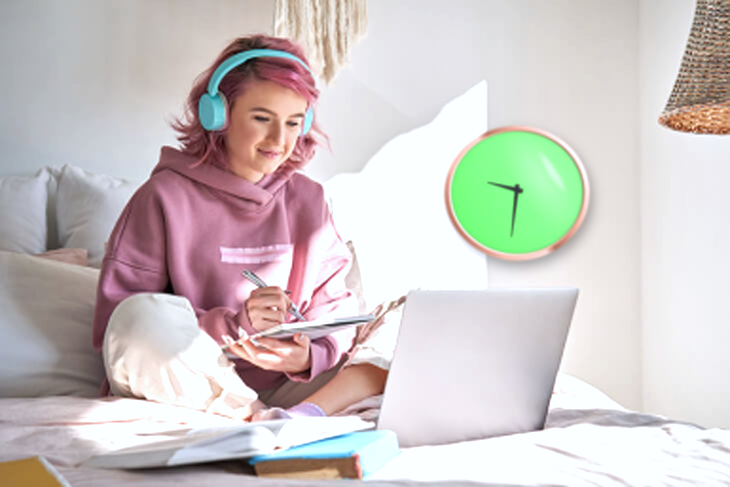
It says 9:31
